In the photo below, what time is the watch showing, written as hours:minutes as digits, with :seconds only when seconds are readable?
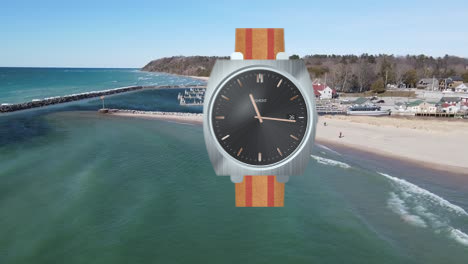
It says 11:16
